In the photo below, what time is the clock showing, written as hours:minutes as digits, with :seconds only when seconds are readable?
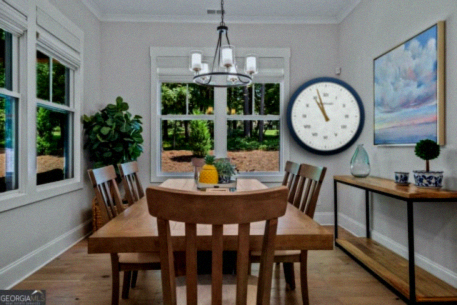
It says 10:57
